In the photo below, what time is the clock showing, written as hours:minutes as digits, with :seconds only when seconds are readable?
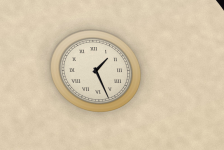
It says 1:27
